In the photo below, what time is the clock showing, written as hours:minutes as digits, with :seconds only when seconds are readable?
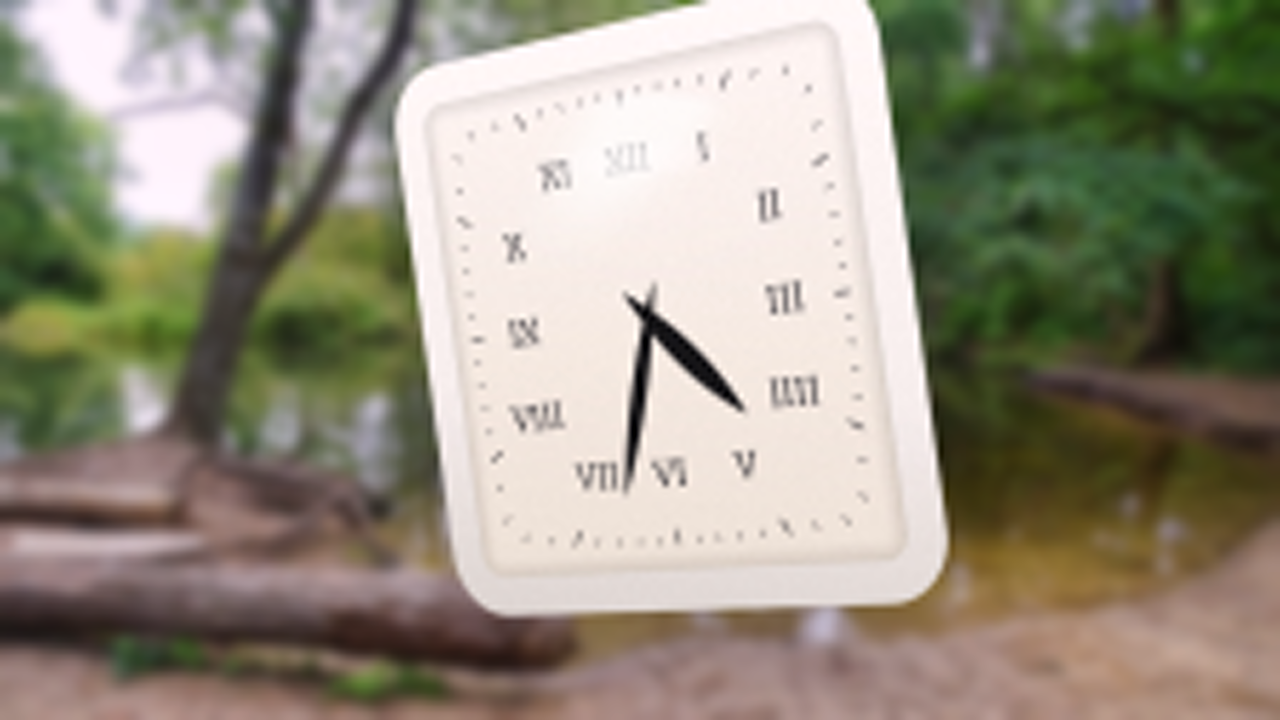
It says 4:33
